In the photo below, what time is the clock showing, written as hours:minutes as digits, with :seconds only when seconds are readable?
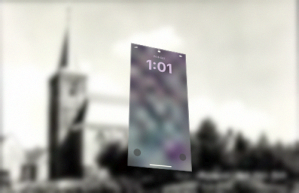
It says 1:01
